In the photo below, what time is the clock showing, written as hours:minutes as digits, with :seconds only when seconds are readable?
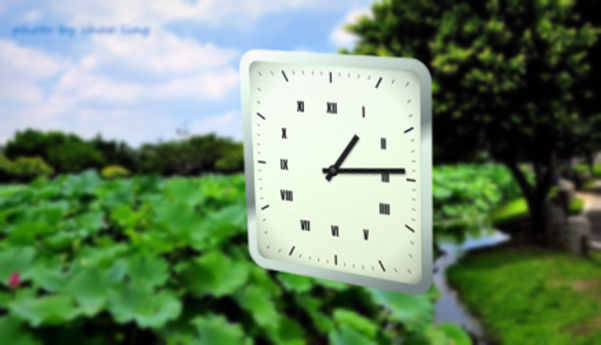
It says 1:14
